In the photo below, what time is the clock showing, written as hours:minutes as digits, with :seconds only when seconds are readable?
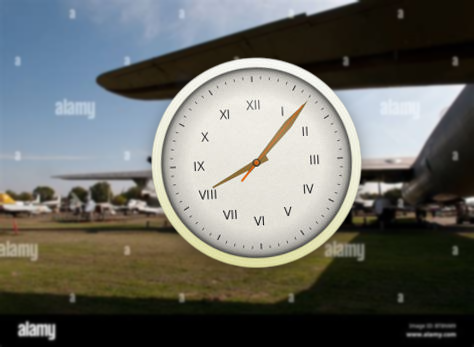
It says 8:07:07
